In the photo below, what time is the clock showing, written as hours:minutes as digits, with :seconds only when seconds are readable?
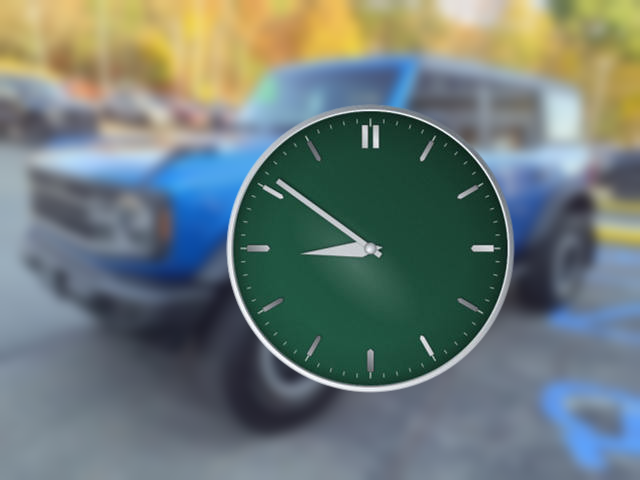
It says 8:51
